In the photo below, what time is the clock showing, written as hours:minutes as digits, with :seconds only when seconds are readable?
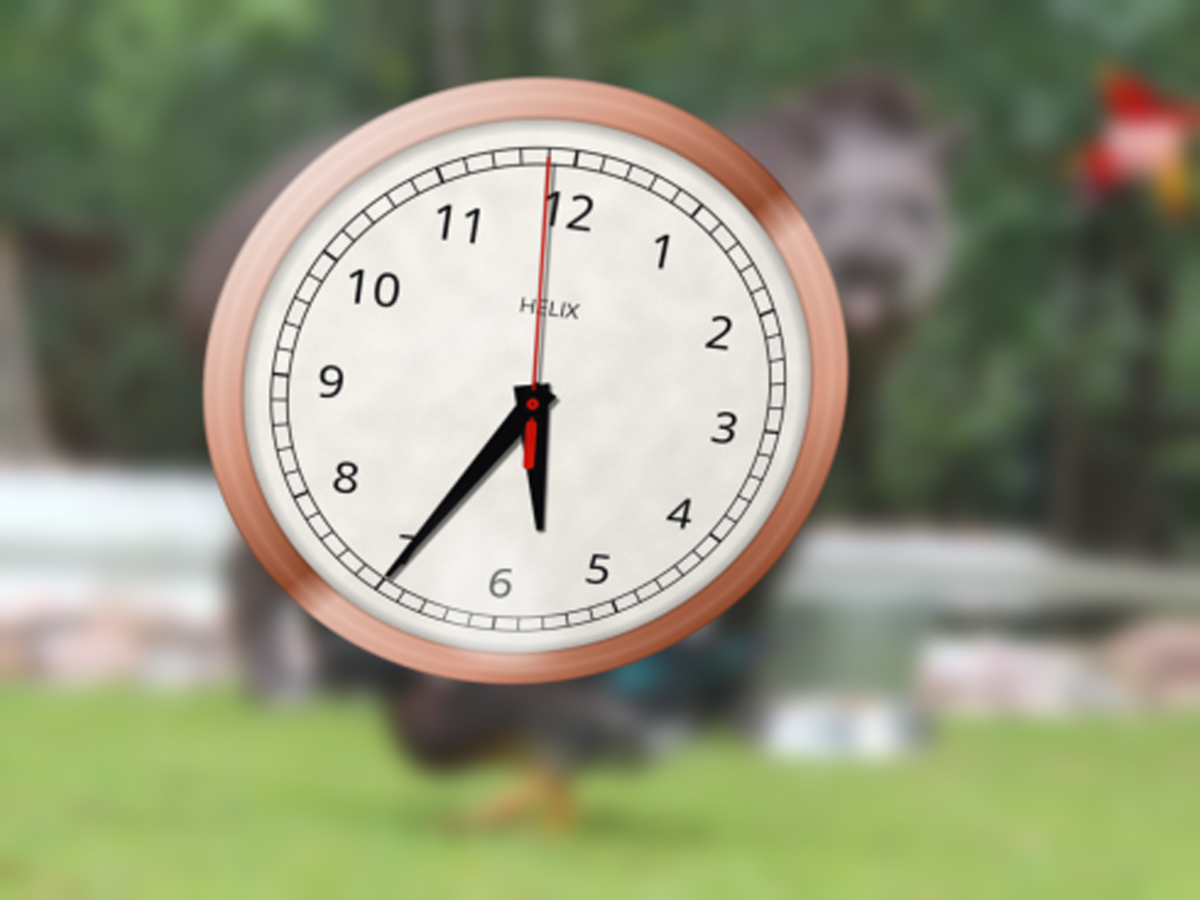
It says 5:34:59
